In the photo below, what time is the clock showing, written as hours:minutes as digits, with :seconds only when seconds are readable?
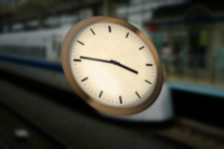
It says 3:46
